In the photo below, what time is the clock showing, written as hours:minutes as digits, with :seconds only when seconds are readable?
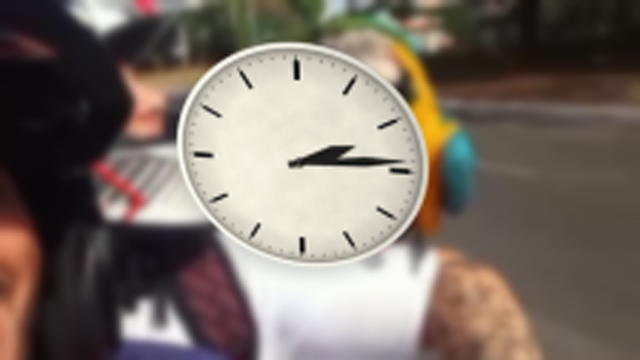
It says 2:14
